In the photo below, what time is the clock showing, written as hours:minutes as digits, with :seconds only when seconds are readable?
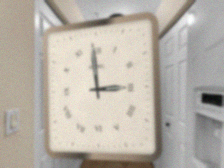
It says 2:59
